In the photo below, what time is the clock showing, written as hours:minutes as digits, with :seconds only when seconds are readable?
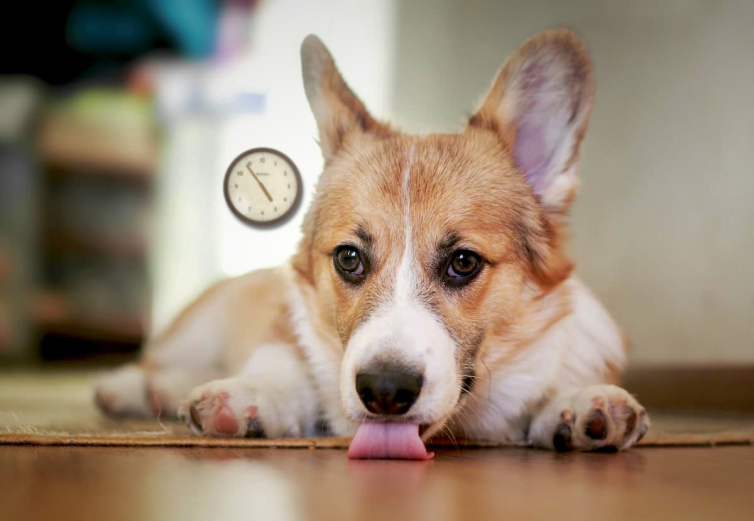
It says 4:54
